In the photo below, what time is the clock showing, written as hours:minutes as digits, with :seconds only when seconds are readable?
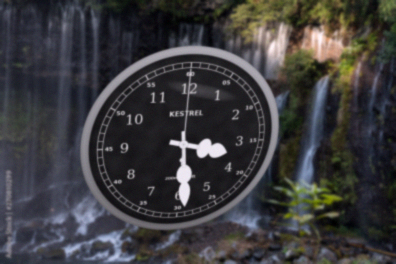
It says 3:29:00
